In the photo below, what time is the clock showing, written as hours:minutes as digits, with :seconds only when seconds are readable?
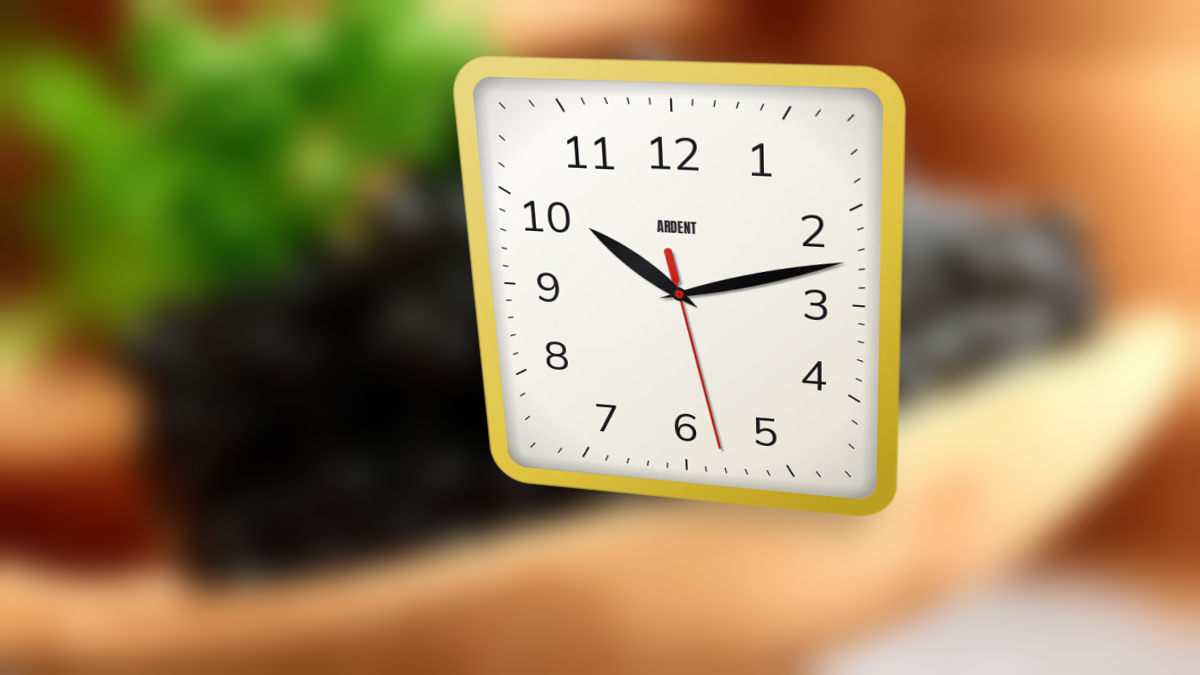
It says 10:12:28
